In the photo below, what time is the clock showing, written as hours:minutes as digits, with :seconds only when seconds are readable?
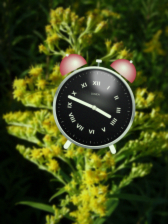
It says 3:48
